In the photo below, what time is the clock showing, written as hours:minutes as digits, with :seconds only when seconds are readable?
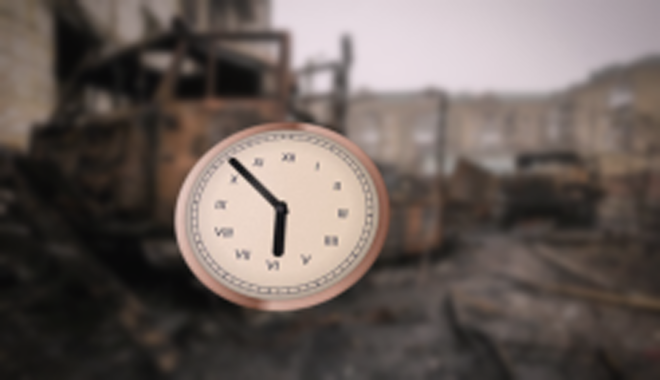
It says 5:52
